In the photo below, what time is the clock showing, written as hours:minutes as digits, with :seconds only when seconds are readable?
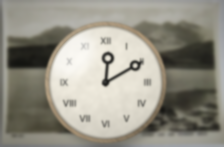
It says 12:10
